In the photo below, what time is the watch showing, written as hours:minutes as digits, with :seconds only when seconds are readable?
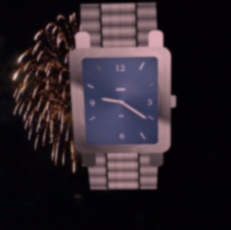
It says 9:21
